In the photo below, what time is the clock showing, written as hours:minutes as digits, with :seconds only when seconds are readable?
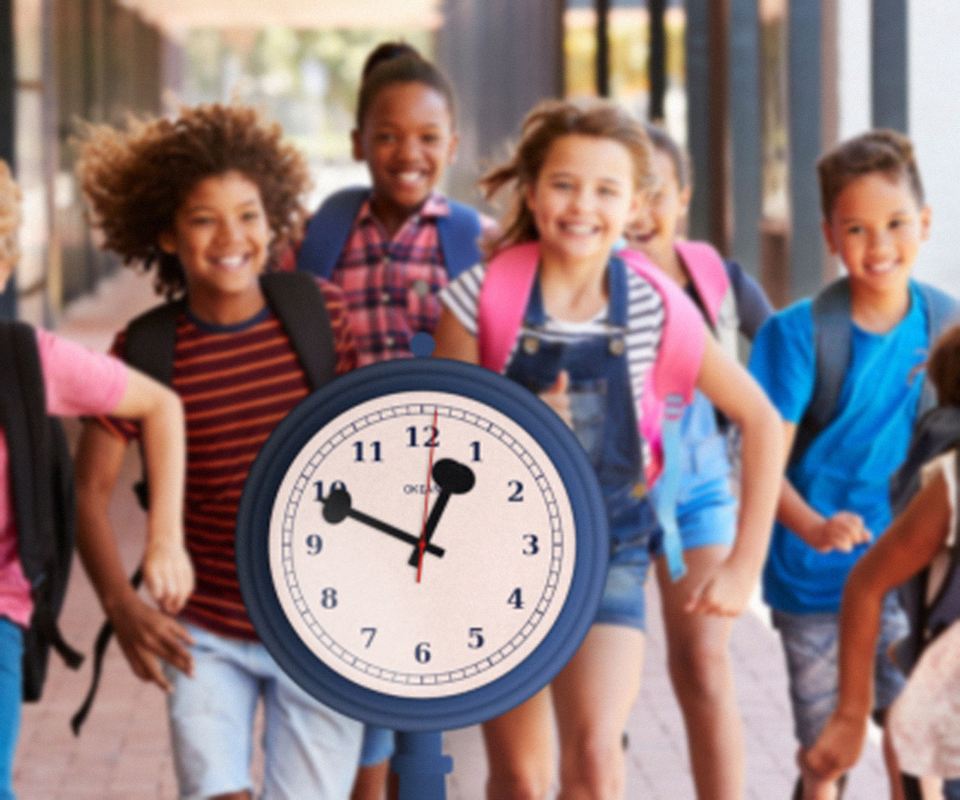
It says 12:49:01
